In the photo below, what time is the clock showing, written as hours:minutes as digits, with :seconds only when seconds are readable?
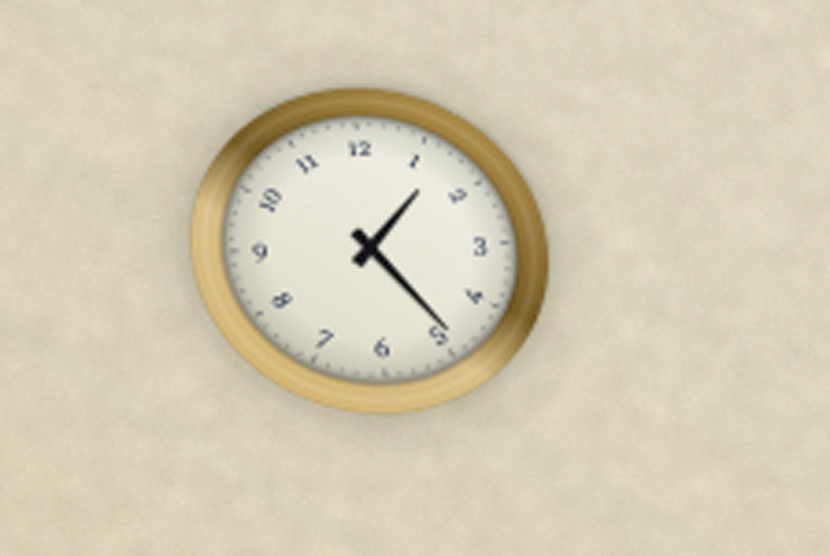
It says 1:24
